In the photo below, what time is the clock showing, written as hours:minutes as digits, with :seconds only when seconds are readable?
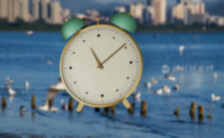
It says 11:09
